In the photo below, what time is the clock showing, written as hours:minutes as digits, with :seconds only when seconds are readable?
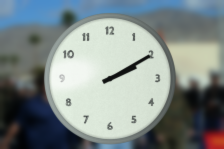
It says 2:10
